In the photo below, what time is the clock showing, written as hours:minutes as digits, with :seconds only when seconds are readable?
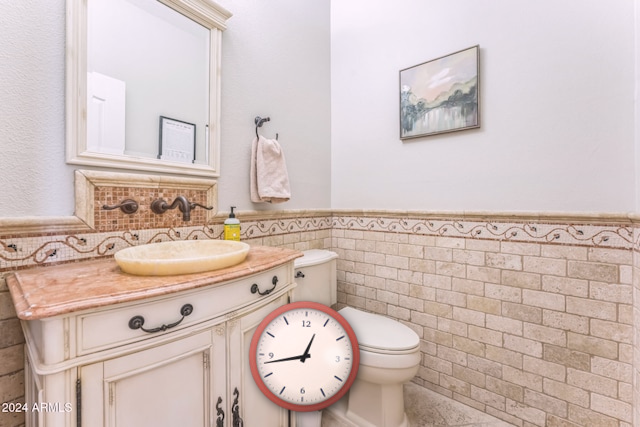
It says 12:43
